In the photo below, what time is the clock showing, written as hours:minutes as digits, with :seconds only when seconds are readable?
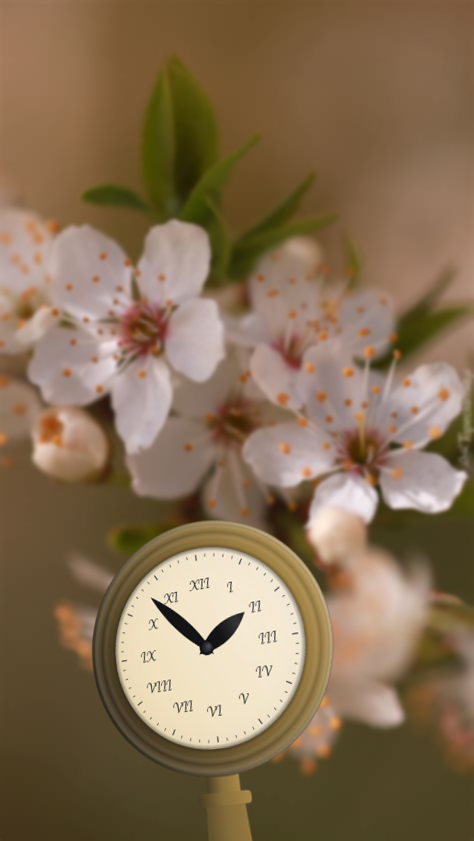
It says 1:53
